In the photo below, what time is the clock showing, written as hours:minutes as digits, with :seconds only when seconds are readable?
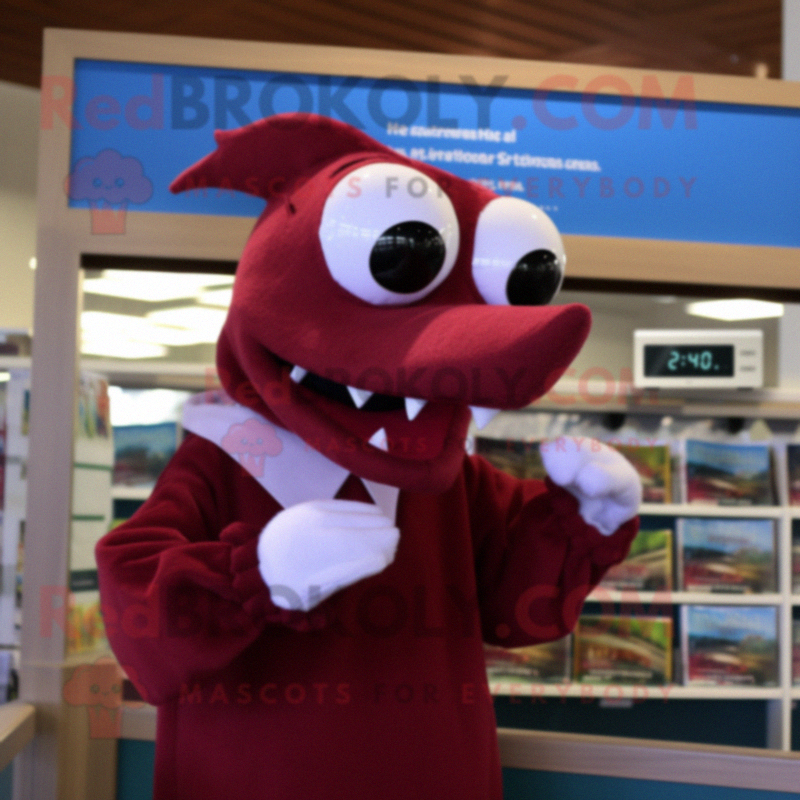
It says 2:40
